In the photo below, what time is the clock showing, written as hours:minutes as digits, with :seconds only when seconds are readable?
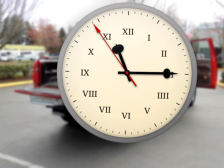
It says 11:14:54
